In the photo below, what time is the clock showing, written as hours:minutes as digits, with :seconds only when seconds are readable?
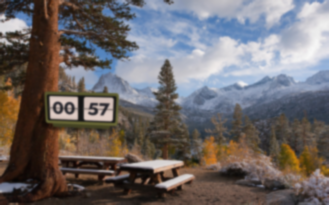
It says 0:57
